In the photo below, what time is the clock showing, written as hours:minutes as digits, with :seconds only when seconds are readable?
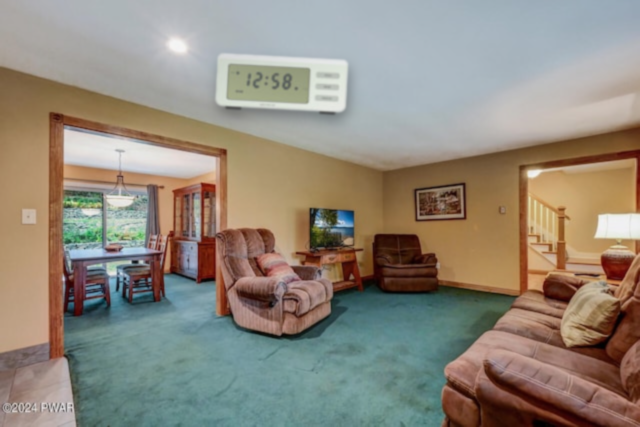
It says 12:58
